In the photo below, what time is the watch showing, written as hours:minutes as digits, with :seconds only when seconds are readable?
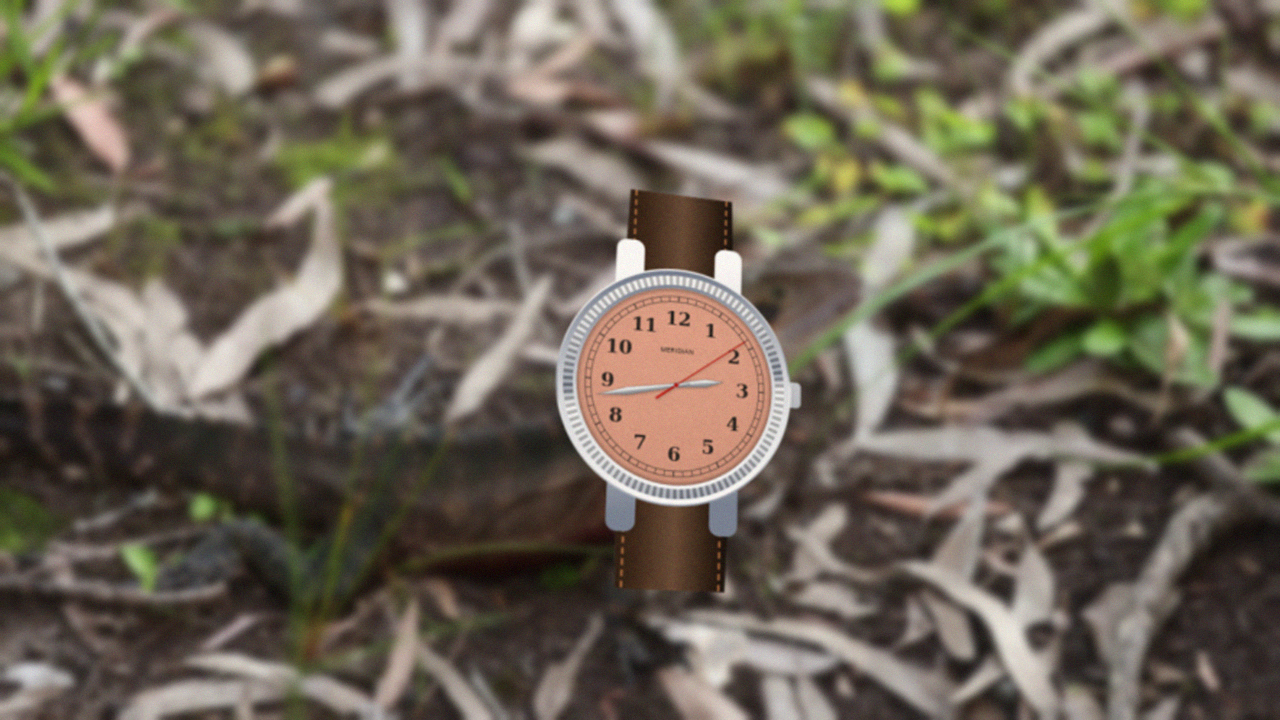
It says 2:43:09
